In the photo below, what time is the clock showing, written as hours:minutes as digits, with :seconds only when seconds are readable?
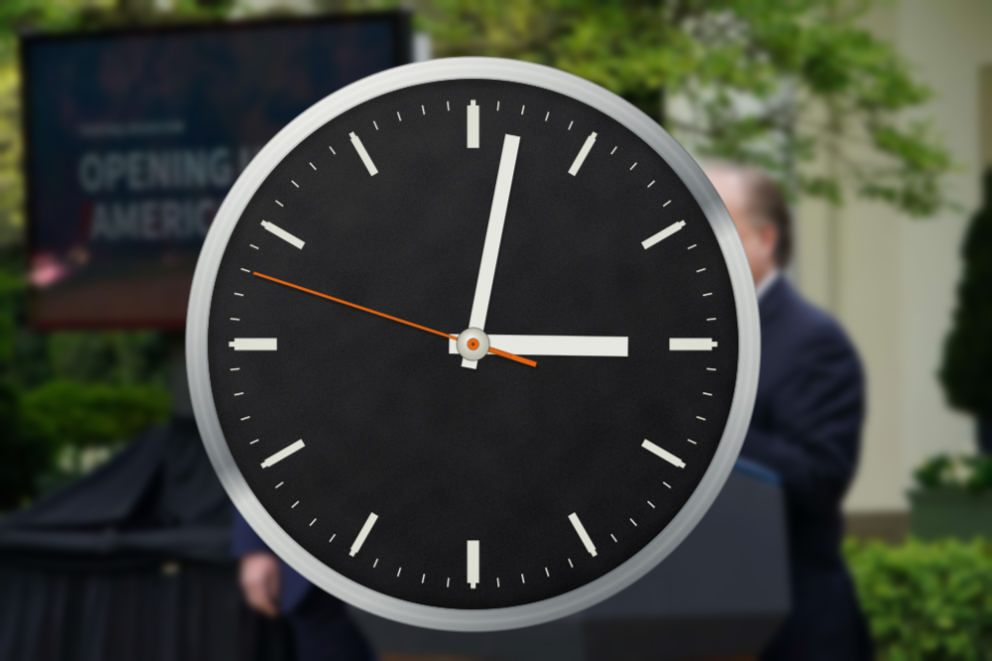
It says 3:01:48
